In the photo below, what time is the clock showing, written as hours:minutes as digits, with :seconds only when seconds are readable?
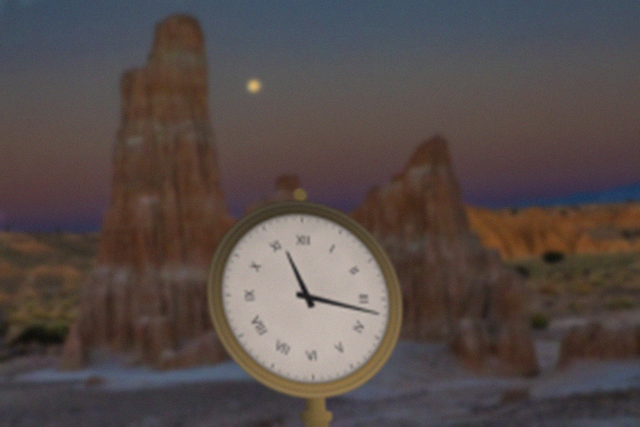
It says 11:17
